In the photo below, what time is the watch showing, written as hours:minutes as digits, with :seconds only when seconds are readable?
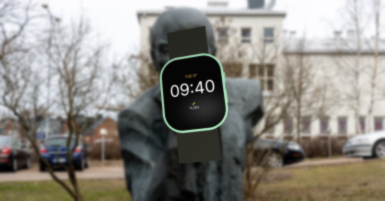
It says 9:40
